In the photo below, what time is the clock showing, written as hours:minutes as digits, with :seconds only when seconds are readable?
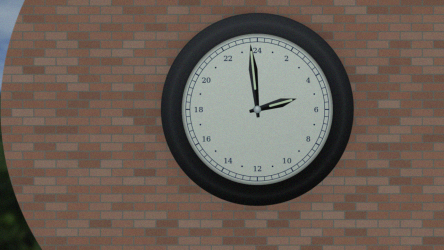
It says 4:59
